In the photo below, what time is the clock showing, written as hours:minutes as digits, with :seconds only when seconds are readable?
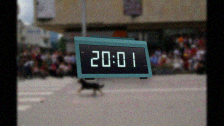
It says 20:01
